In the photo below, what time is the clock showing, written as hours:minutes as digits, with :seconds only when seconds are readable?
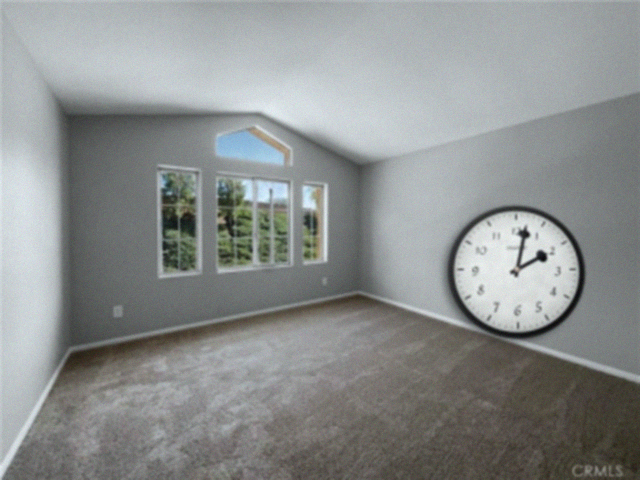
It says 2:02
